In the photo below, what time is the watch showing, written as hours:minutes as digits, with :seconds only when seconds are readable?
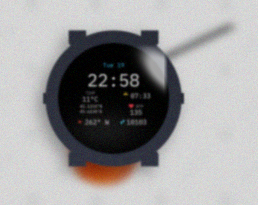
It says 22:58
